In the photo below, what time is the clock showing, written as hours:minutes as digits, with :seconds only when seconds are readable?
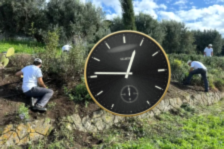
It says 12:46
